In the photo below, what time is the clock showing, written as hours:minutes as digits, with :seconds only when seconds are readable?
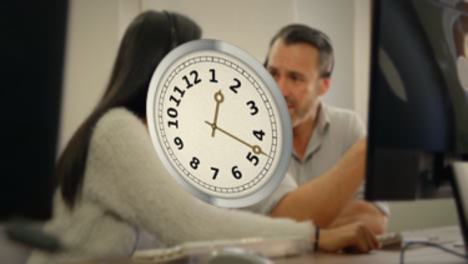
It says 1:23
